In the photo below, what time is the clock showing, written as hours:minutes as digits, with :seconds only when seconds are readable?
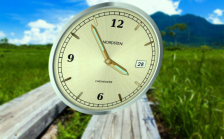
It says 3:54
